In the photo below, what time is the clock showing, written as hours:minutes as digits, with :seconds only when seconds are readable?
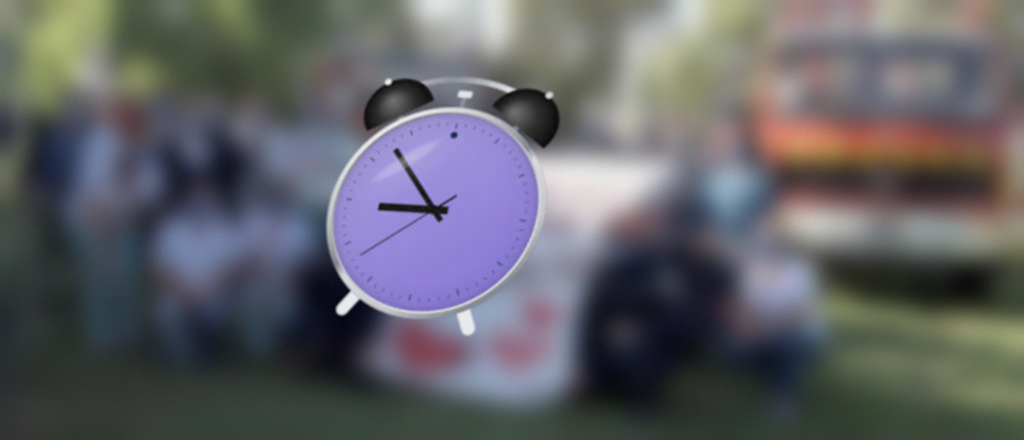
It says 8:52:38
